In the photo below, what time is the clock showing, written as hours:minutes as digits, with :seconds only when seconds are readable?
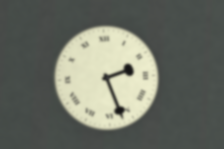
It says 2:27
